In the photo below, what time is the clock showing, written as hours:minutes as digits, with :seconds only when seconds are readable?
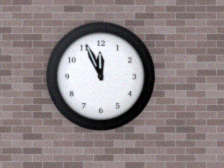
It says 11:56
